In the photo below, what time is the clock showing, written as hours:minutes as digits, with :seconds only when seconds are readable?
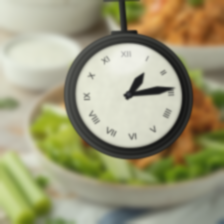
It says 1:14
